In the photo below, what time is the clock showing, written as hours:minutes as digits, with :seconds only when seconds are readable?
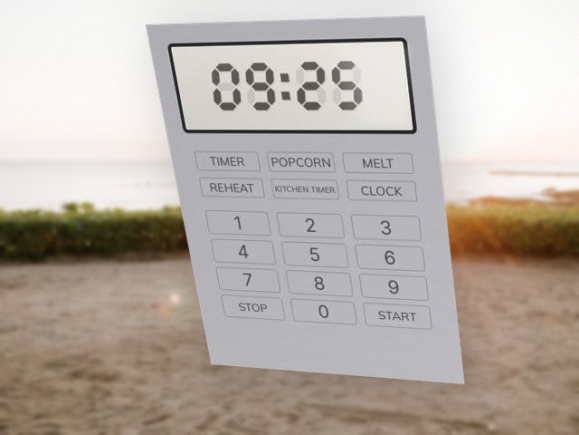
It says 9:25
